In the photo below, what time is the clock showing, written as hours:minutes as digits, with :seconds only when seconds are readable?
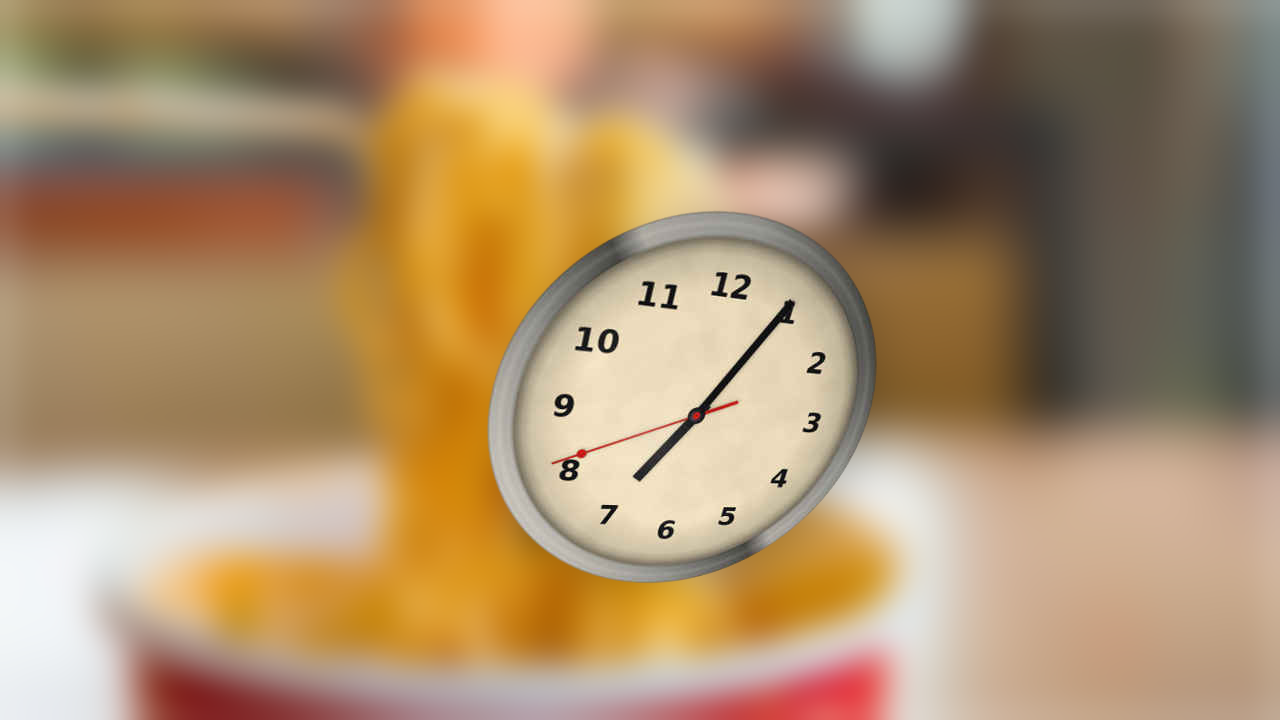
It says 7:04:41
